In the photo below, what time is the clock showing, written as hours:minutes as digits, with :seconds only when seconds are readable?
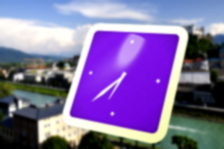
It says 6:37
